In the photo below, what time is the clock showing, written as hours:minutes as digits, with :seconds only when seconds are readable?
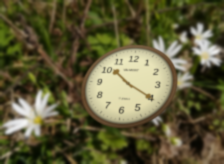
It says 10:20
